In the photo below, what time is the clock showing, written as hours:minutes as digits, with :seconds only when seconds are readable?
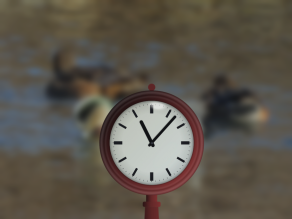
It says 11:07
